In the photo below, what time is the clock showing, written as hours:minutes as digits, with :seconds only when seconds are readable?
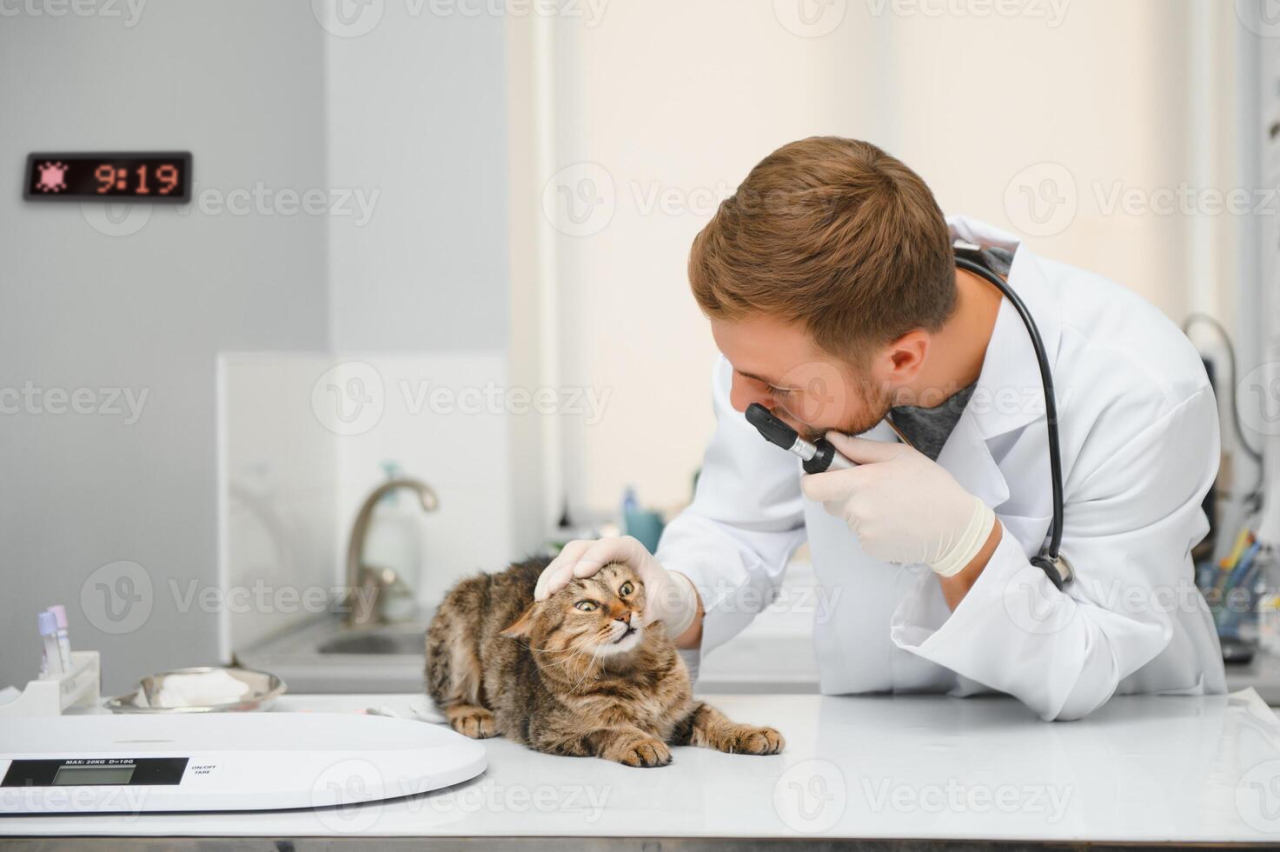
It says 9:19
